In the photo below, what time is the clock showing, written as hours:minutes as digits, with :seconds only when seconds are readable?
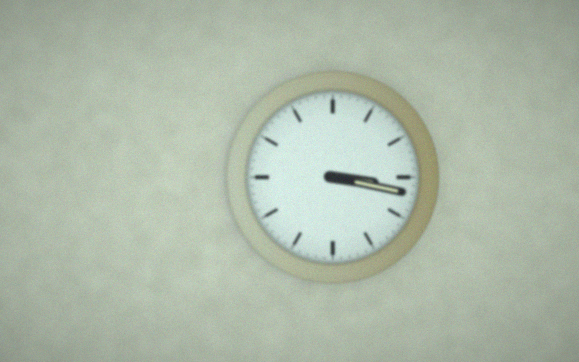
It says 3:17
